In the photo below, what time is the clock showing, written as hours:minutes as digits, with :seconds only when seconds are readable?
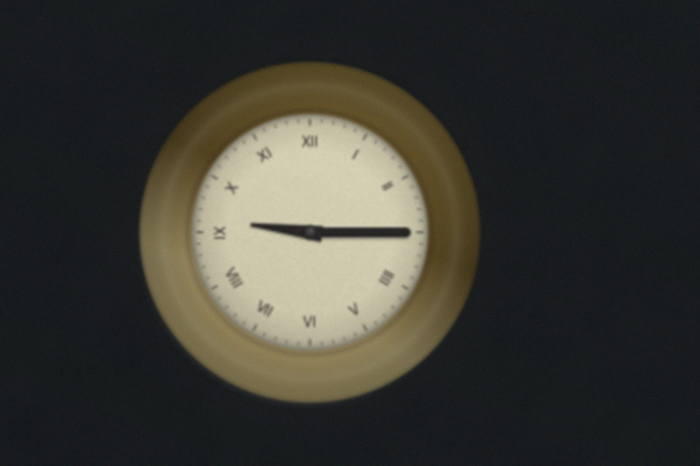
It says 9:15
